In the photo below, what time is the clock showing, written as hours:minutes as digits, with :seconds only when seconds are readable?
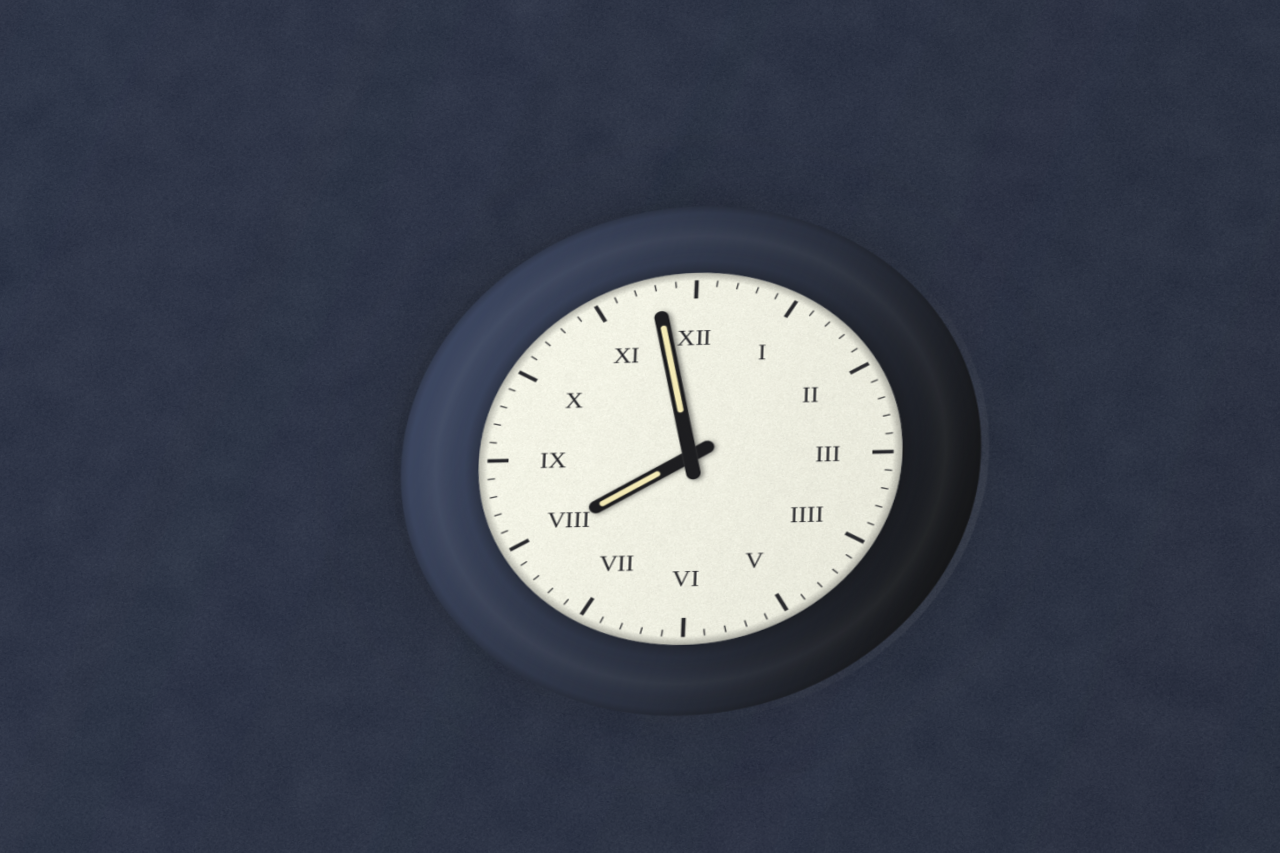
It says 7:58
